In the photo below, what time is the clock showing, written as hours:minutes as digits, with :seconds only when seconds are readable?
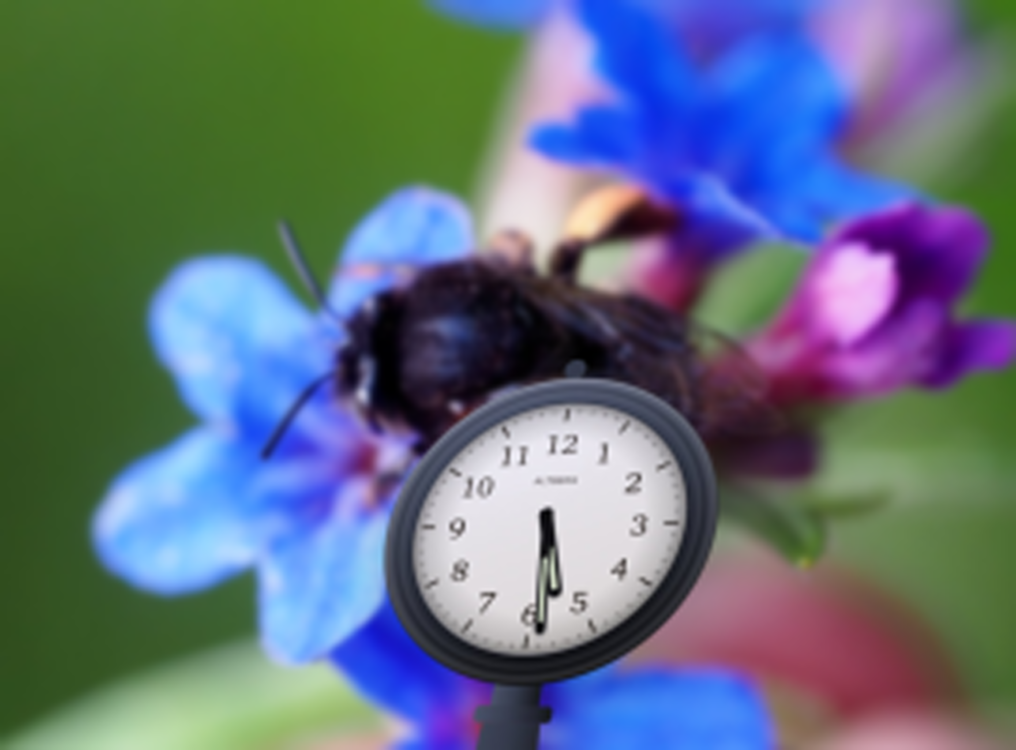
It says 5:29
